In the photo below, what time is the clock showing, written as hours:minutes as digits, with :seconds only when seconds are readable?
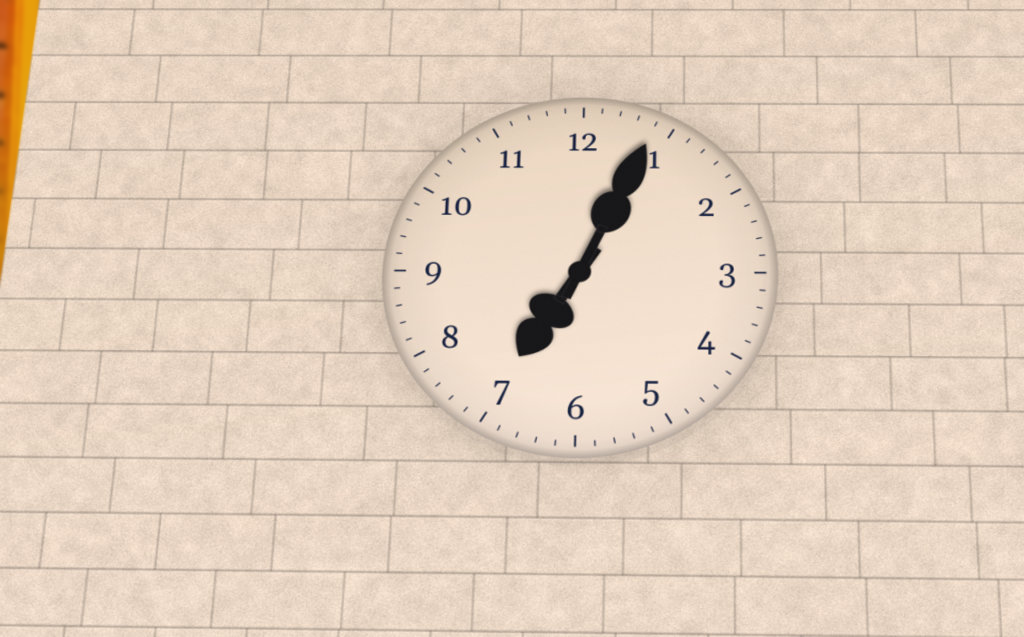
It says 7:04
